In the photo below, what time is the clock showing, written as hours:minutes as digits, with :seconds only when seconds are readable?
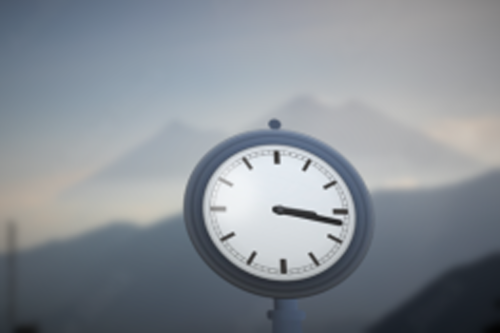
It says 3:17
